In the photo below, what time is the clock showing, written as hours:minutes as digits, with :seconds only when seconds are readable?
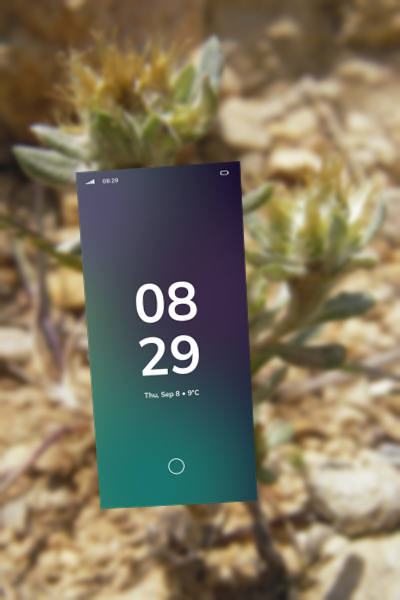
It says 8:29
